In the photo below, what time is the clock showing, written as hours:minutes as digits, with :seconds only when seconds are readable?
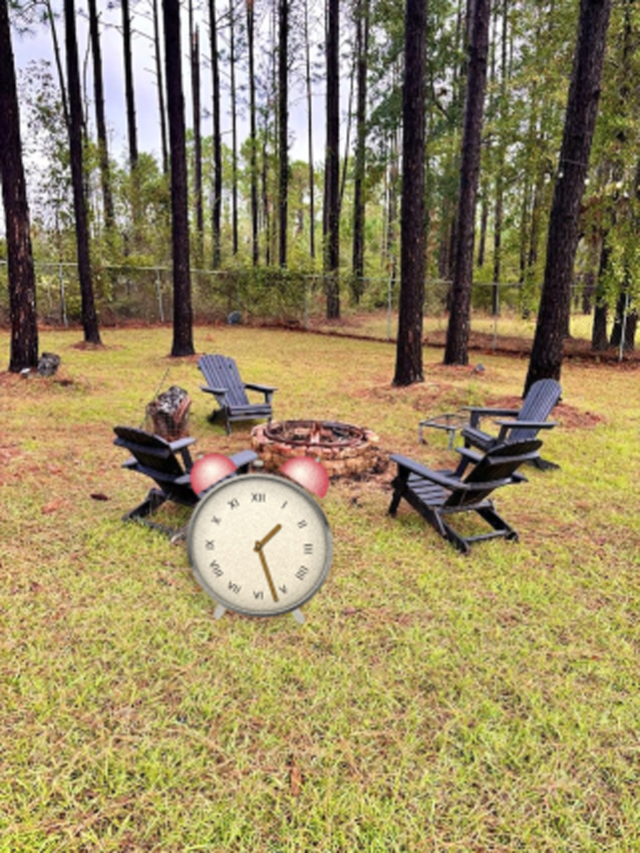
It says 1:27
